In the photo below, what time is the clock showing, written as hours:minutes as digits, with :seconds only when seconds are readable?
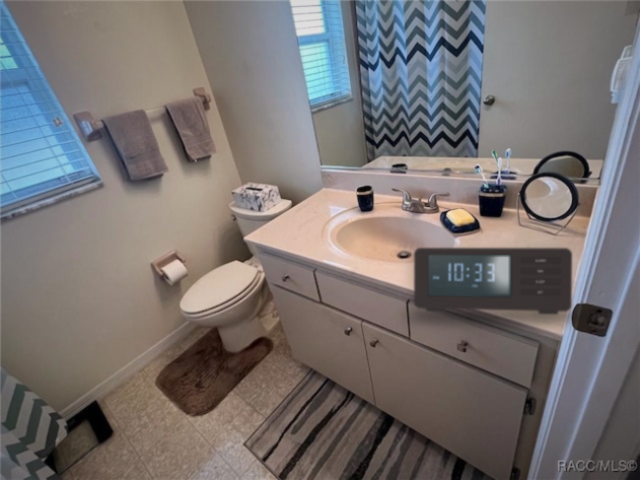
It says 10:33
